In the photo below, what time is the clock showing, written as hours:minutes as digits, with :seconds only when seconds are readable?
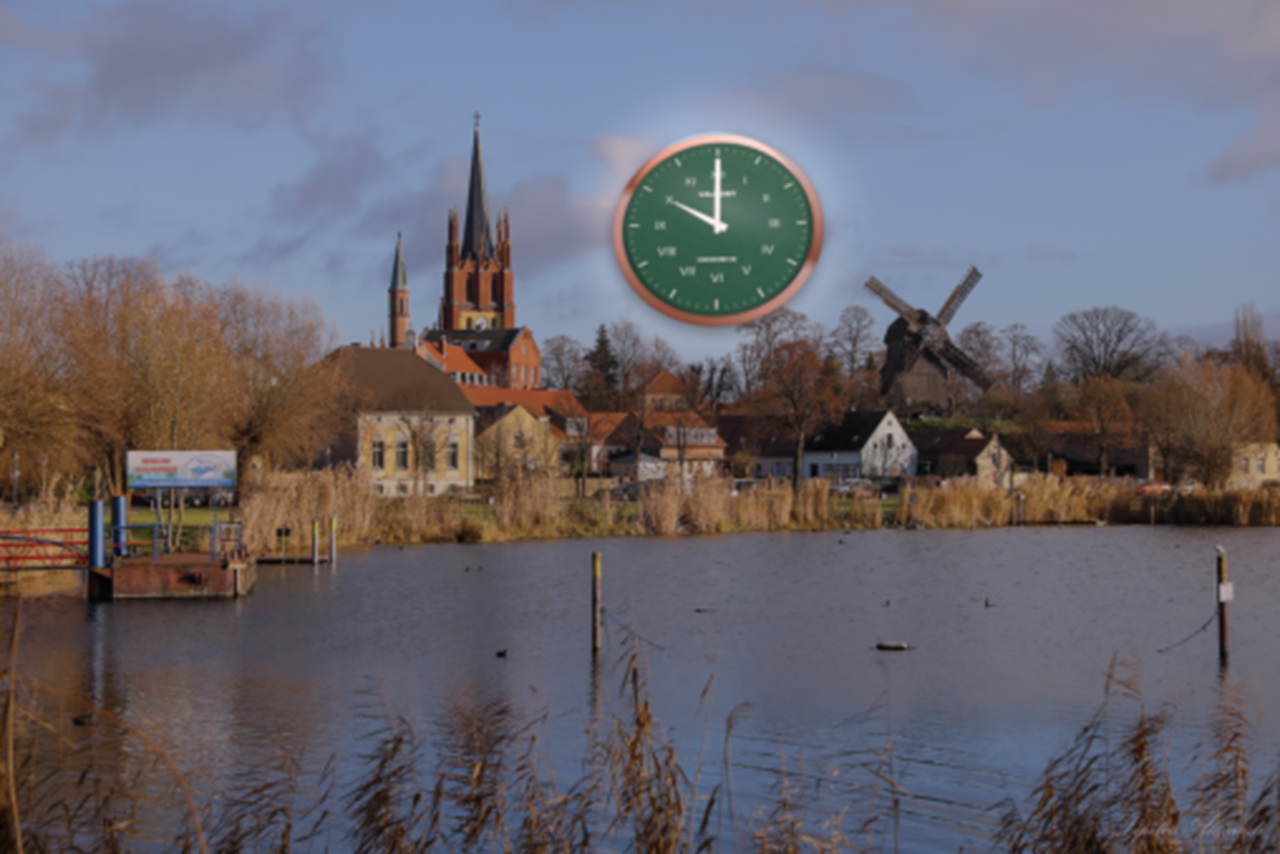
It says 10:00
